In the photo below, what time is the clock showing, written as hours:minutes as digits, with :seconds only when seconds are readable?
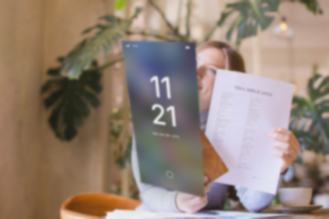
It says 11:21
